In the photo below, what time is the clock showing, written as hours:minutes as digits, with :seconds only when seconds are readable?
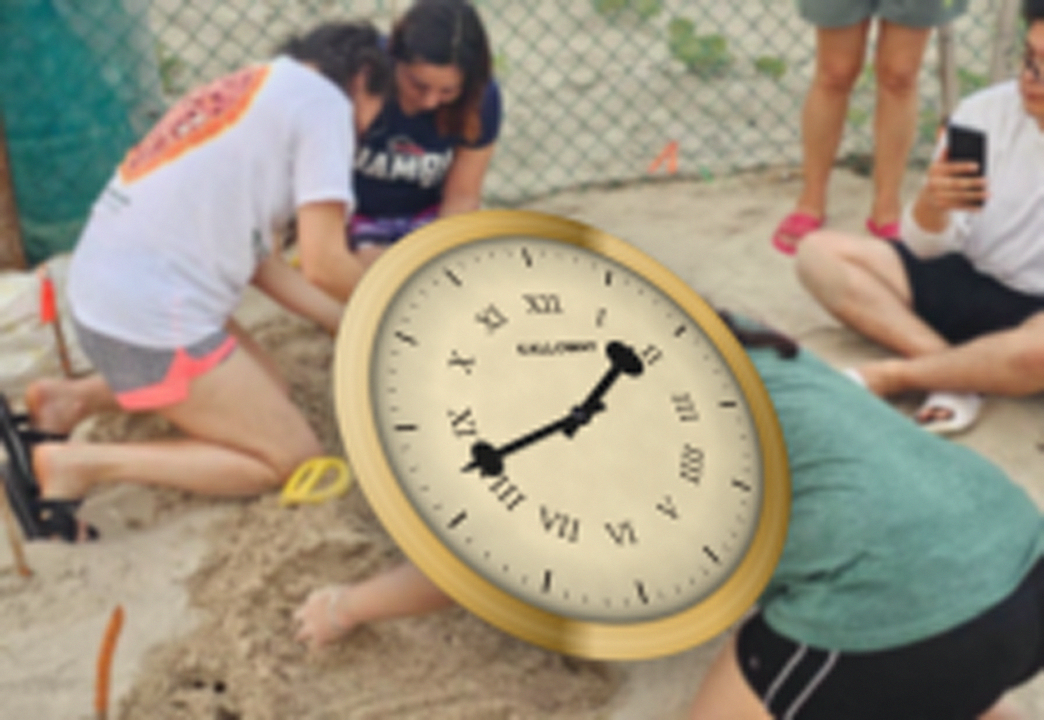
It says 1:42
